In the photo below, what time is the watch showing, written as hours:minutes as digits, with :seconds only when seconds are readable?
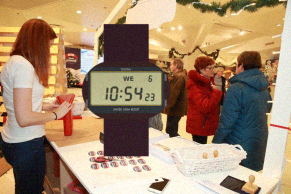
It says 10:54:23
